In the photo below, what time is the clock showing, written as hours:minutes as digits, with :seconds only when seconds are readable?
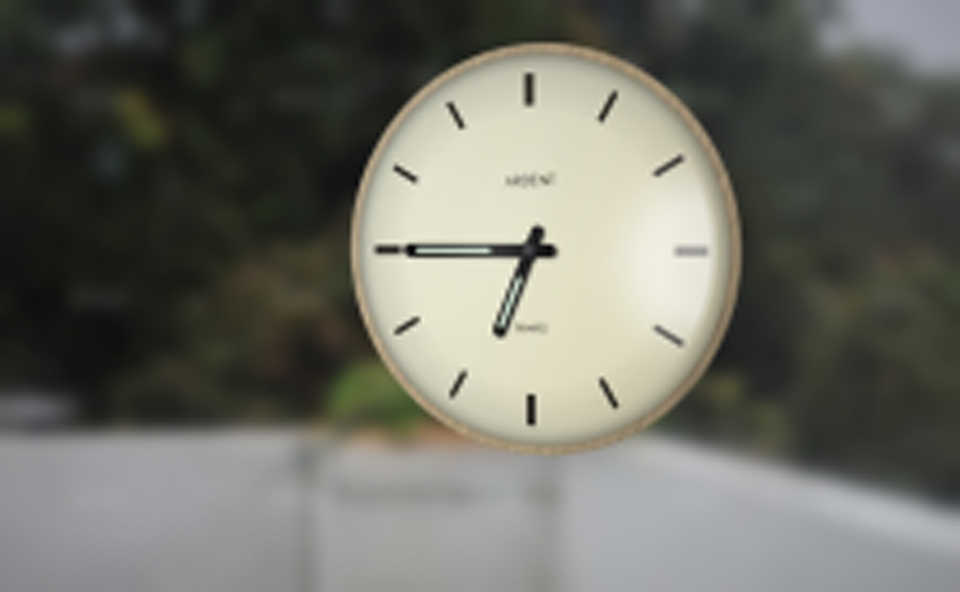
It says 6:45
